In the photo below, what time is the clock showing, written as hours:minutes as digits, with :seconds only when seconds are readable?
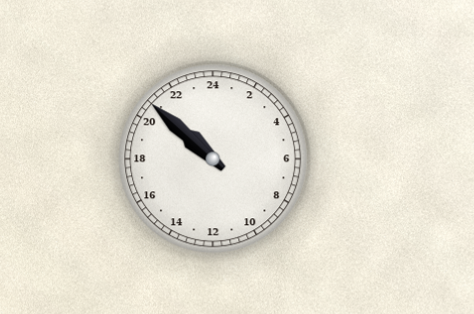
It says 20:52
